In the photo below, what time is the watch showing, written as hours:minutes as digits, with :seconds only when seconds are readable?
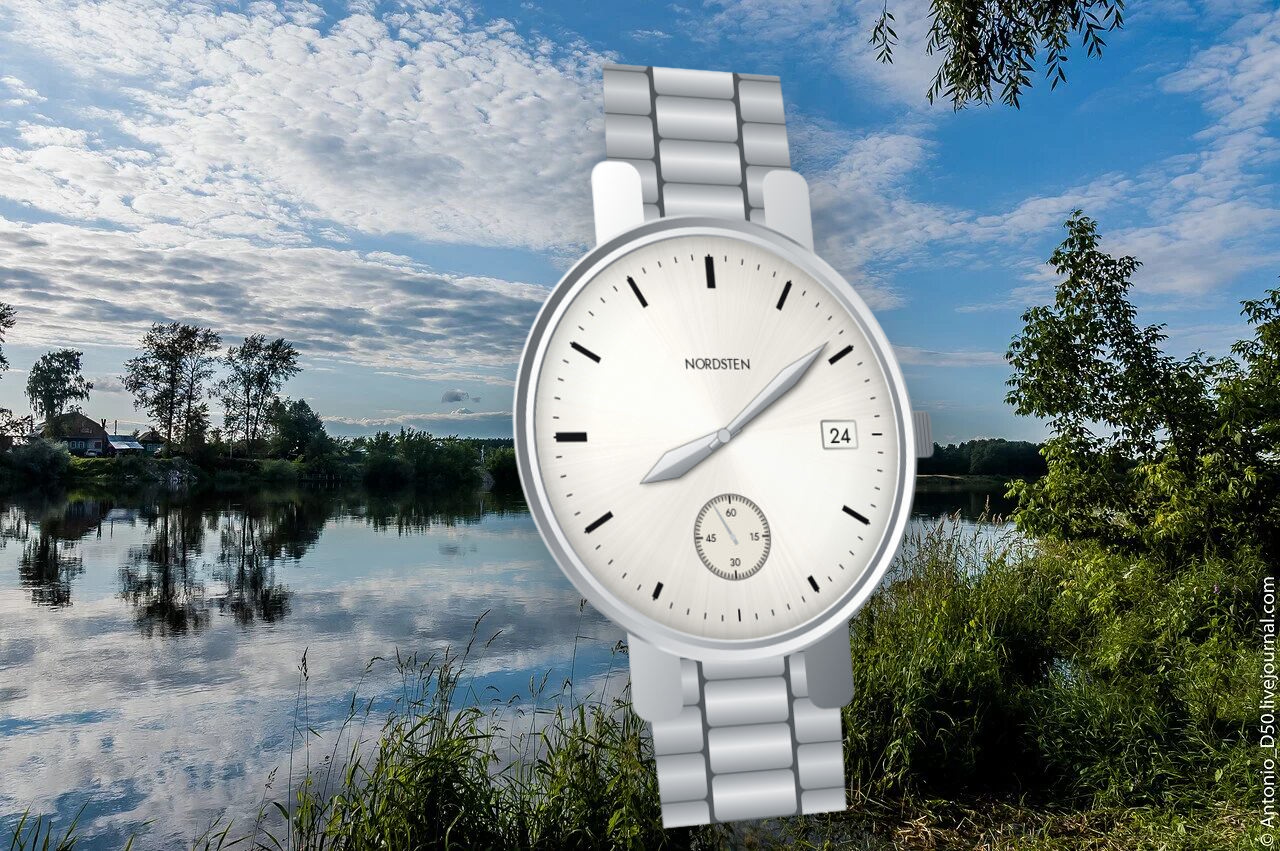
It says 8:08:55
